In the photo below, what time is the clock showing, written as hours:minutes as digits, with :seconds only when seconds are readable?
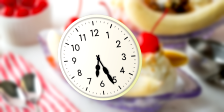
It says 6:26
